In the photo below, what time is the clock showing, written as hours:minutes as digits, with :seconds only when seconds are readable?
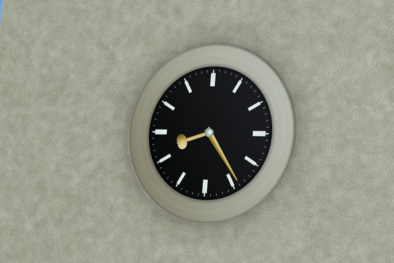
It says 8:24
